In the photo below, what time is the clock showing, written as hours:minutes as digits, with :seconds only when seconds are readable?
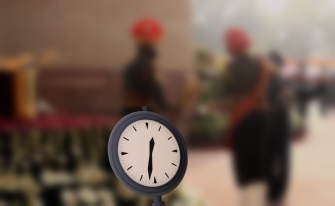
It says 12:32
